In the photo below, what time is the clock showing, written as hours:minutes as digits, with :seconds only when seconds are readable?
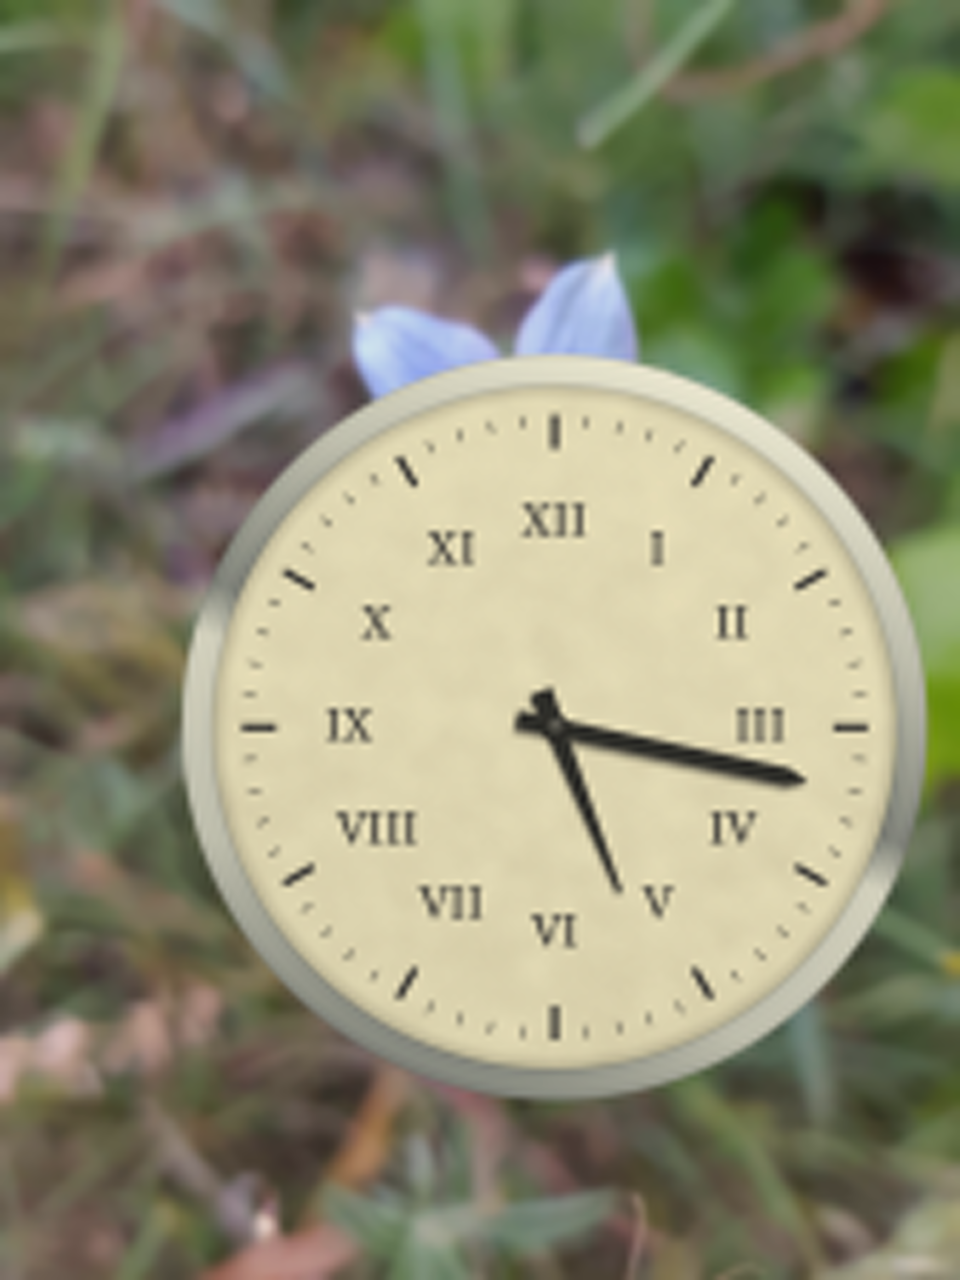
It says 5:17
